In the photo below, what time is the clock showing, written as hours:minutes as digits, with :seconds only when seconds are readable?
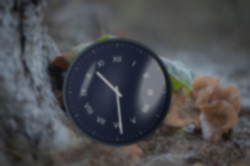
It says 10:29
